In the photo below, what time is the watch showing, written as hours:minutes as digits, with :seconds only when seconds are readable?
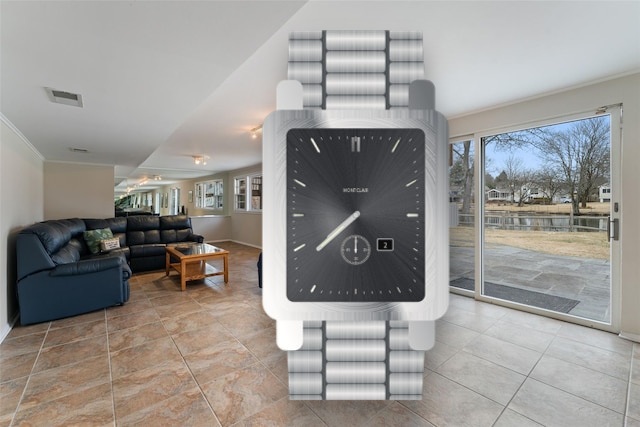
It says 7:38
